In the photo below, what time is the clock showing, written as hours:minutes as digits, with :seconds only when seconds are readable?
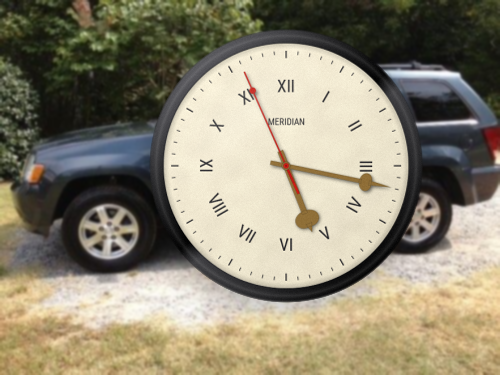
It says 5:16:56
